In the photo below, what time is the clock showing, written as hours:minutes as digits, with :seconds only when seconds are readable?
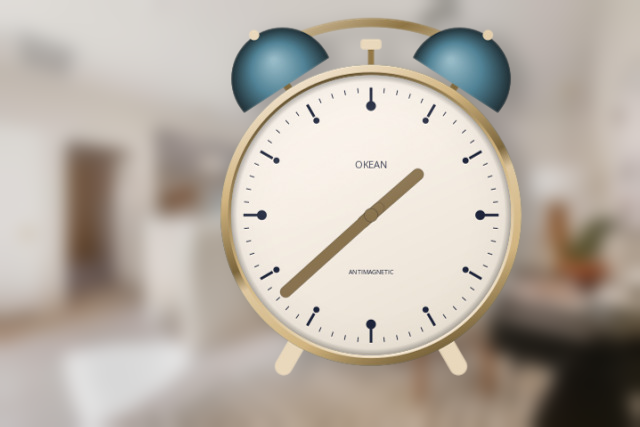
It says 1:38
